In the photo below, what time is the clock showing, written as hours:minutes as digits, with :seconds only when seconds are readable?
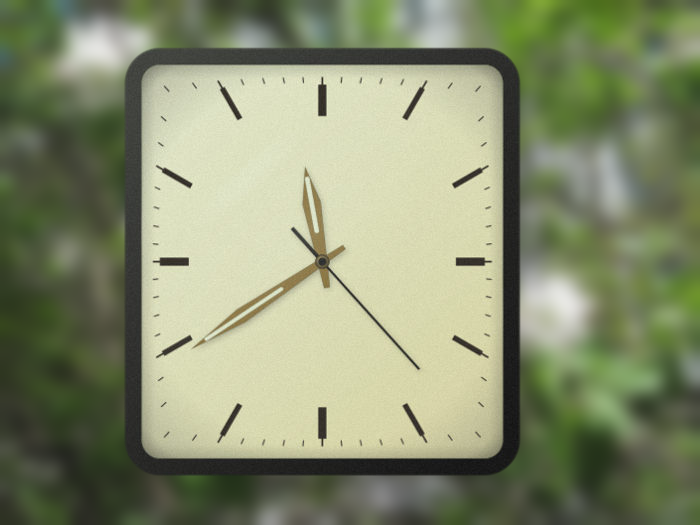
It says 11:39:23
